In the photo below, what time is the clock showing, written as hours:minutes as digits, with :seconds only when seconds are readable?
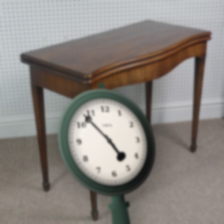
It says 4:53
